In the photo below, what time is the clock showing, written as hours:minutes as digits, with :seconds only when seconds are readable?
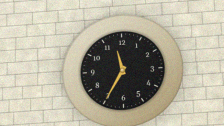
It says 11:35
